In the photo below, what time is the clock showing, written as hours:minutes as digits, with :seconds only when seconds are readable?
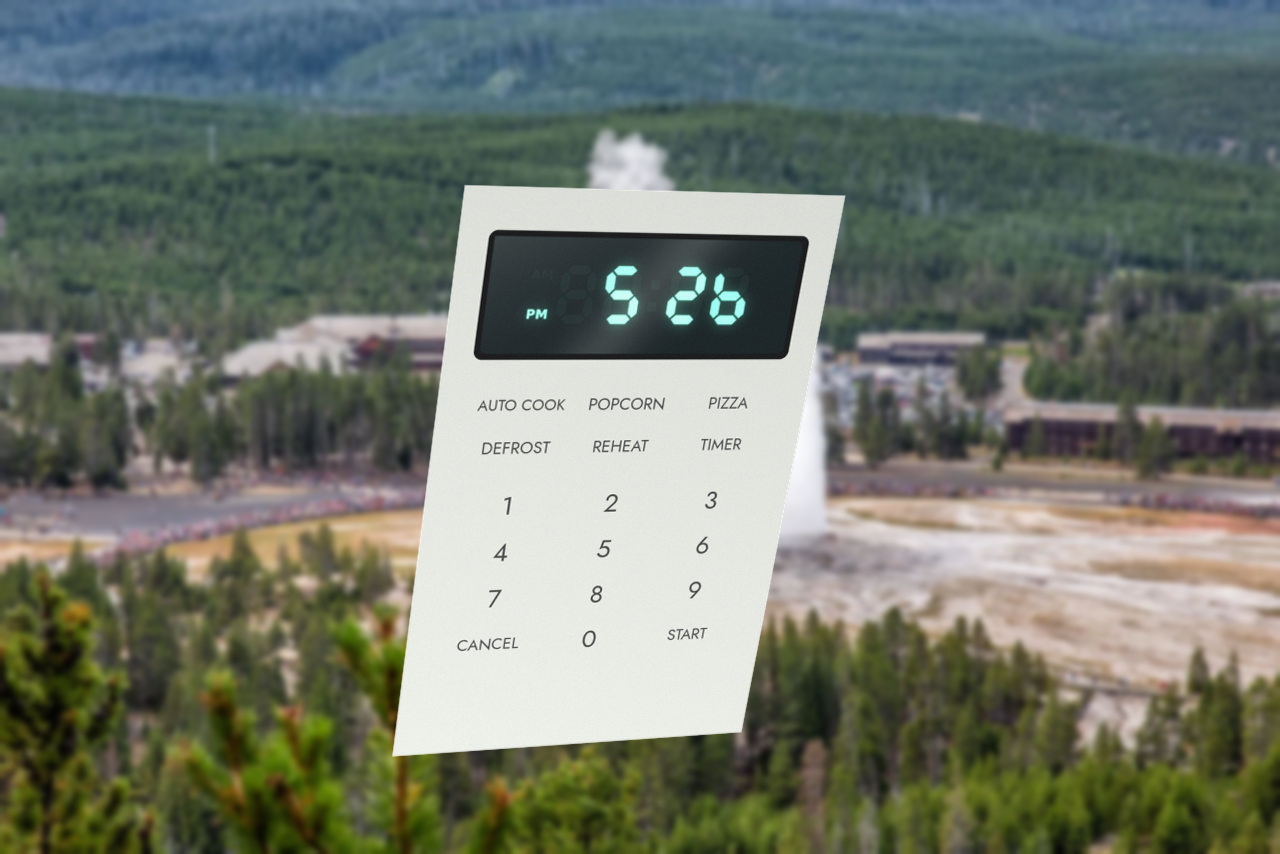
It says 5:26
